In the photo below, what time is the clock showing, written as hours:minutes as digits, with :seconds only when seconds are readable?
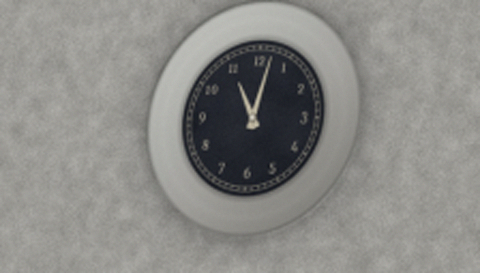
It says 11:02
